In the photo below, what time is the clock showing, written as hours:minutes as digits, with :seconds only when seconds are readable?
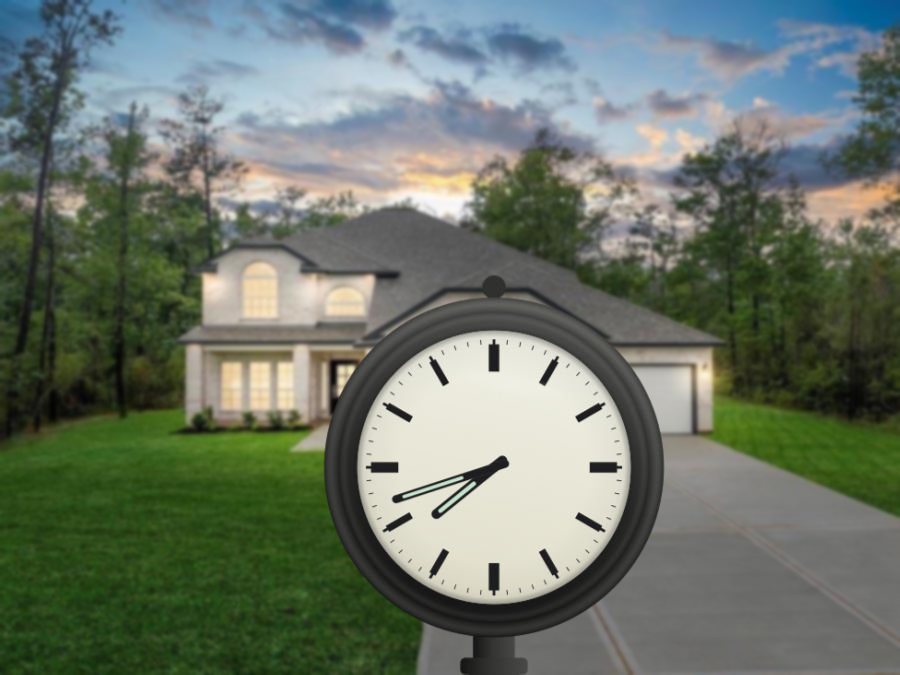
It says 7:42
